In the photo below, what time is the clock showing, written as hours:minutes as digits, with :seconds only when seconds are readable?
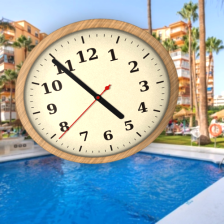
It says 4:54:39
